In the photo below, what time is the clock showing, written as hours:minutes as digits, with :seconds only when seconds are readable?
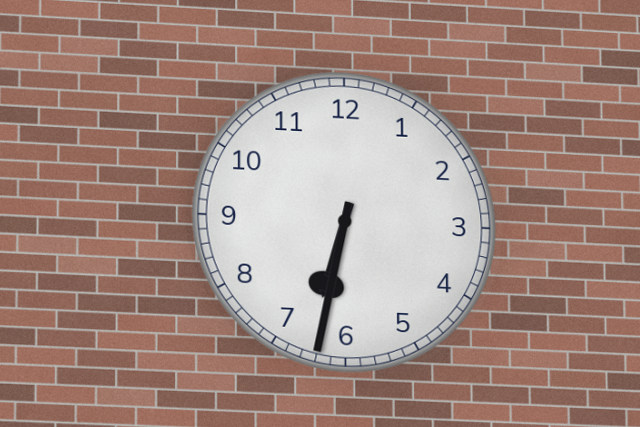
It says 6:32
